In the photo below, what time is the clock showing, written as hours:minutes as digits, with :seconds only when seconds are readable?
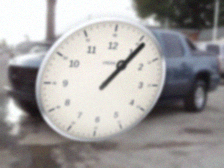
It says 1:06
